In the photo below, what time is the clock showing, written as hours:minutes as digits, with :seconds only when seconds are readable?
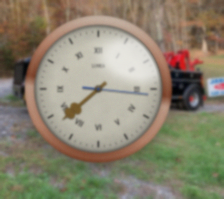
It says 7:38:16
